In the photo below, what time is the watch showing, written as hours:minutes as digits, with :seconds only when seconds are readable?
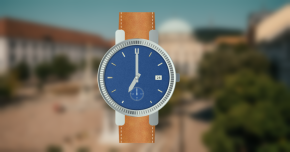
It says 7:00
